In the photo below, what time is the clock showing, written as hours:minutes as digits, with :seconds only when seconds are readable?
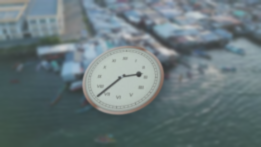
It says 2:37
